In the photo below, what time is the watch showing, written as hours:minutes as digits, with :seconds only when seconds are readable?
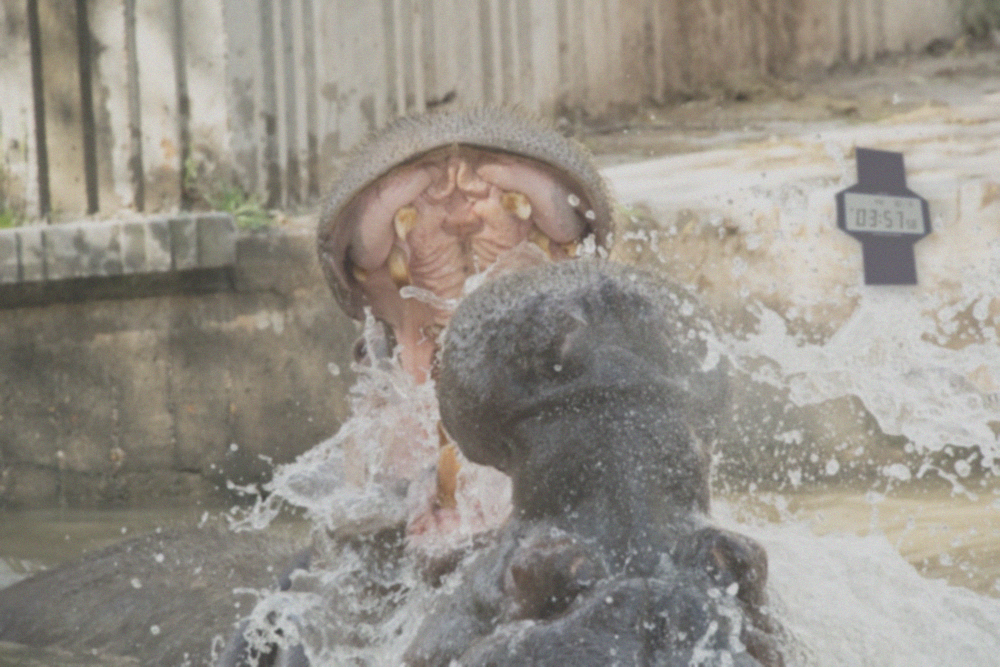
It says 3:57
